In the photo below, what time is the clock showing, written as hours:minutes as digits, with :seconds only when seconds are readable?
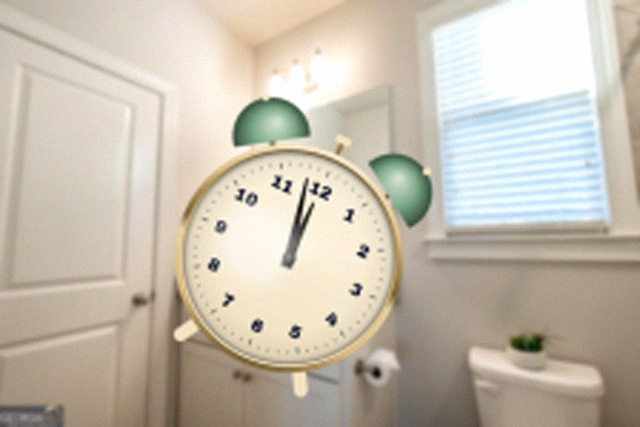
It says 11:58
